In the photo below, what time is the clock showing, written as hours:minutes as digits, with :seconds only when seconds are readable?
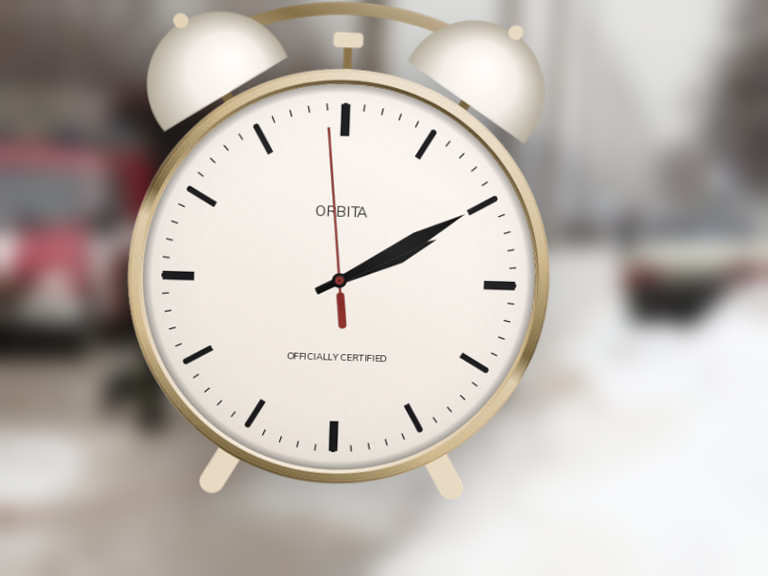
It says 2:09:59
